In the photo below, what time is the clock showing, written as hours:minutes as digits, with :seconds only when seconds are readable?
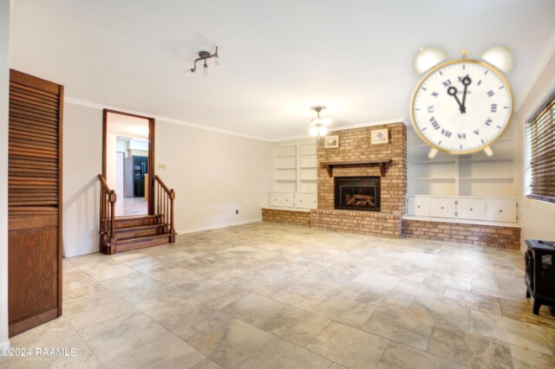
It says 11:01
